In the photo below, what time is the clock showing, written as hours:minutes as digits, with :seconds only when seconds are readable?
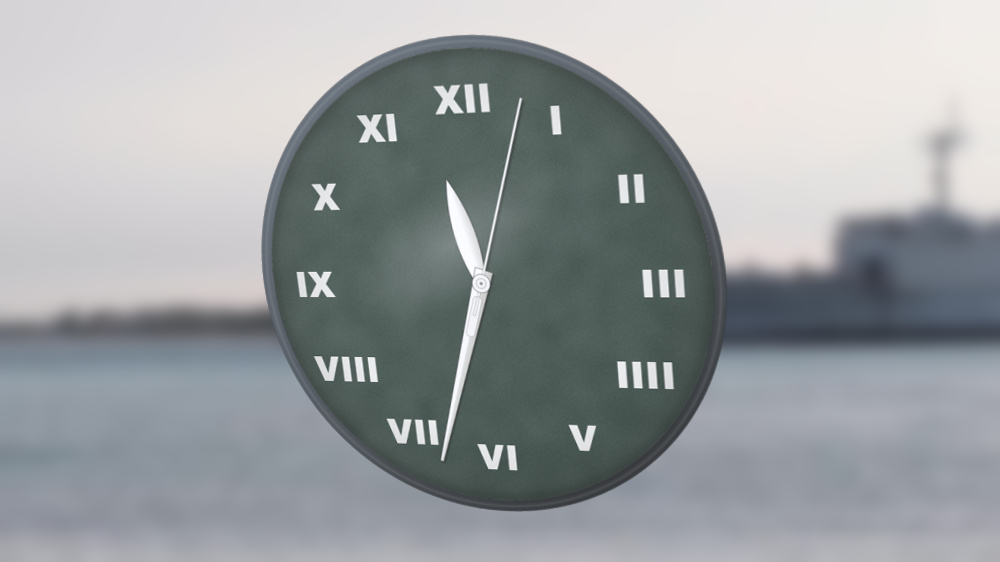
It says 11:33:03
